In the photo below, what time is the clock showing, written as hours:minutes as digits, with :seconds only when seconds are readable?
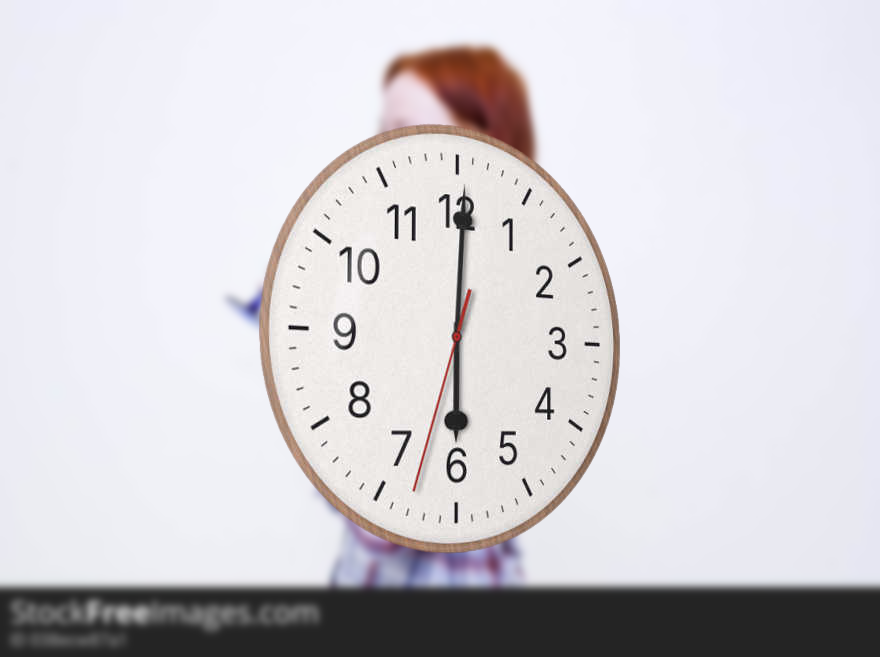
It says 6:00:33
